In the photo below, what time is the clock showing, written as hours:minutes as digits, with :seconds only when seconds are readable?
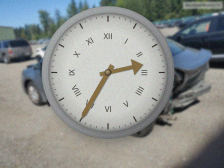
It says 2:35
